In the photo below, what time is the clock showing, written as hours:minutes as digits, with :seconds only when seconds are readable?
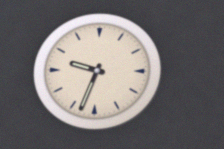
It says 9:33
